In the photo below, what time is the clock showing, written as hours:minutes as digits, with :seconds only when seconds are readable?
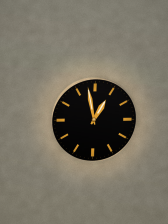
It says 12:58
